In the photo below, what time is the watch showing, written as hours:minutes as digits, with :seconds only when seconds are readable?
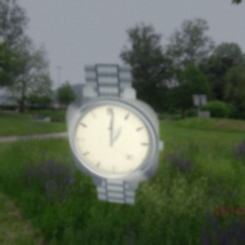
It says 1:01
